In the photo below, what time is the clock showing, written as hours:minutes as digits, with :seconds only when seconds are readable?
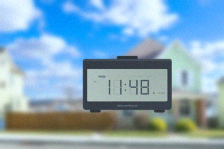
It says 11:48
